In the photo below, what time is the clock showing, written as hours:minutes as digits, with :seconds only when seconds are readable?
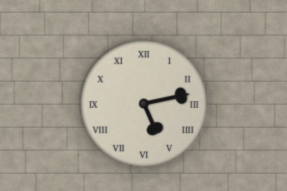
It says 5:13
